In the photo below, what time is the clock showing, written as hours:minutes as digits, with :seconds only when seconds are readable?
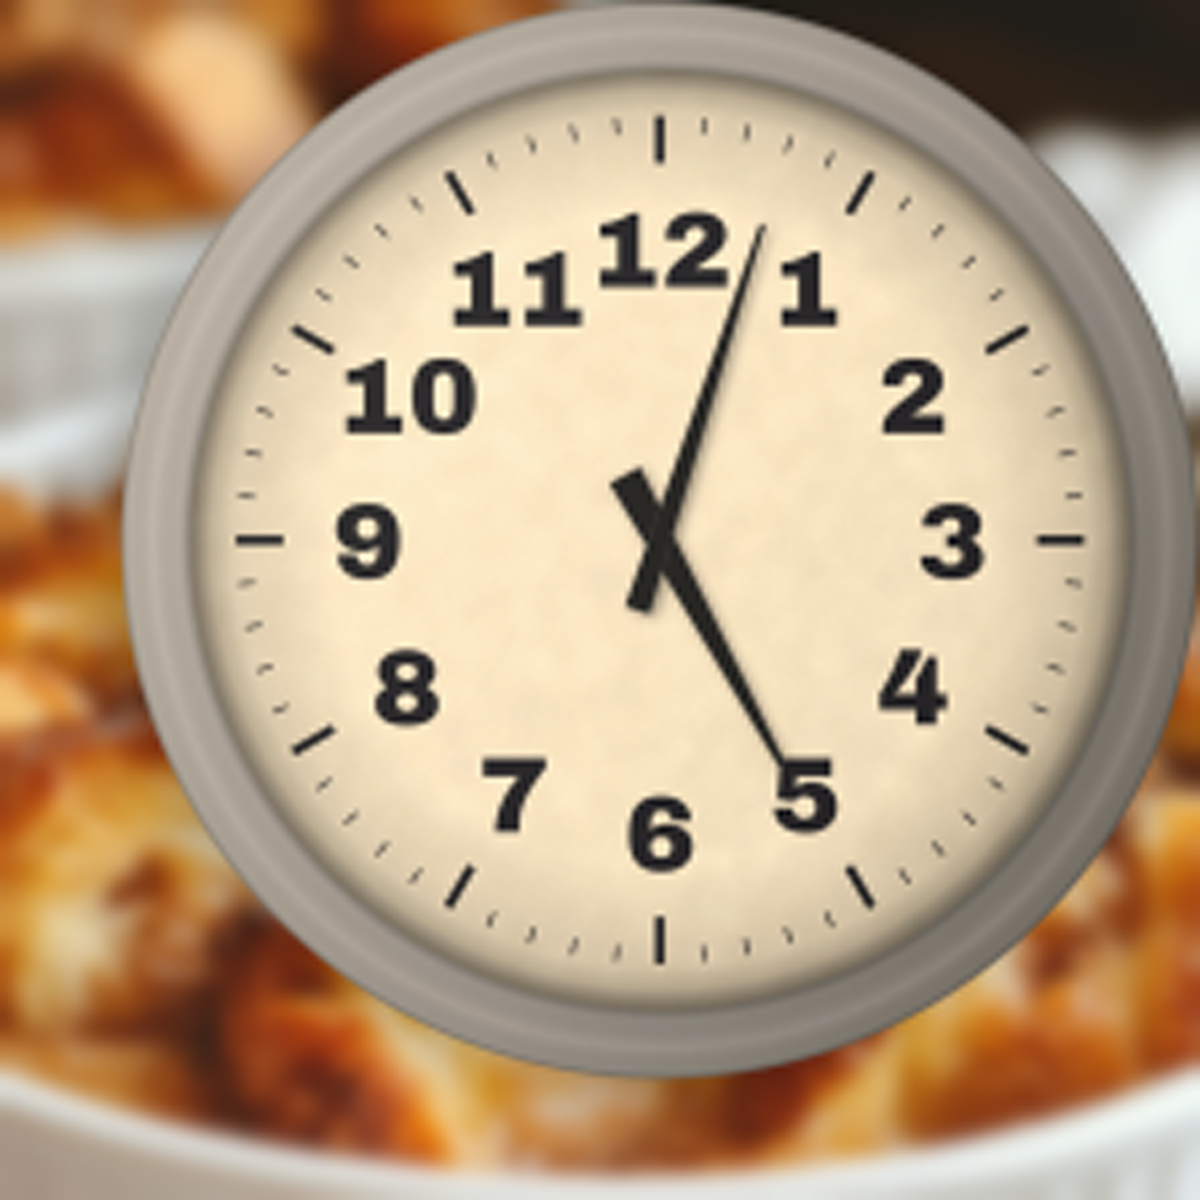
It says 5:03
